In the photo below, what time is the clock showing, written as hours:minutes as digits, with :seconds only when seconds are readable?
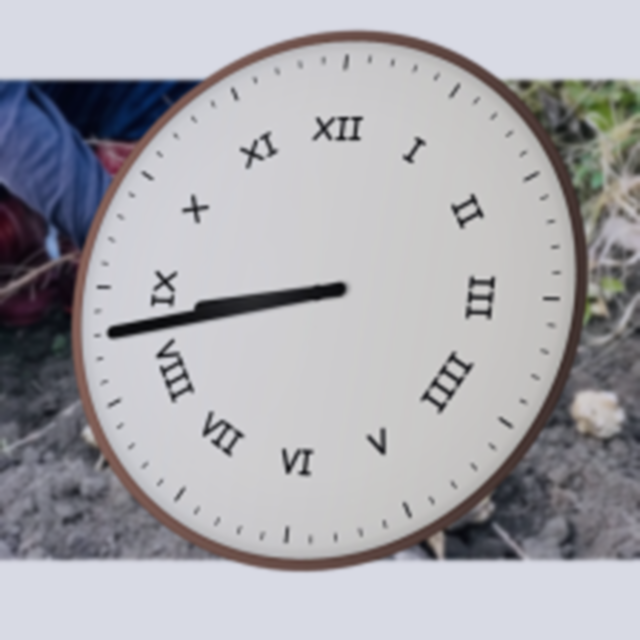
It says 8:43
